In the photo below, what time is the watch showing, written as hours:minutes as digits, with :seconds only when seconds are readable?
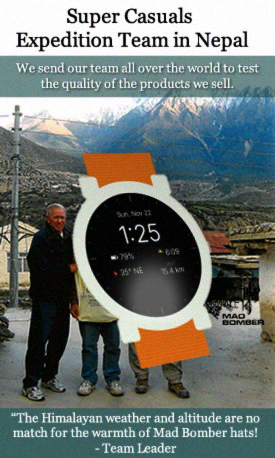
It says 1:25
